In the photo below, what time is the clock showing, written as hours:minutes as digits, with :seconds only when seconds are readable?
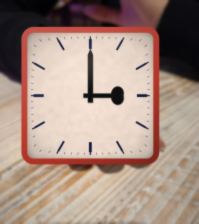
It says 3:00
